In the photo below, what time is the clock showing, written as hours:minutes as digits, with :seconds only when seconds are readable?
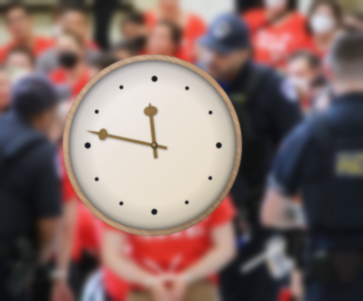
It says 11:47
